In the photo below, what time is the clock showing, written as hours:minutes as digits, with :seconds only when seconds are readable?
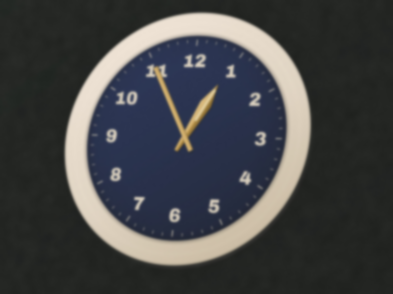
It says 12:55
